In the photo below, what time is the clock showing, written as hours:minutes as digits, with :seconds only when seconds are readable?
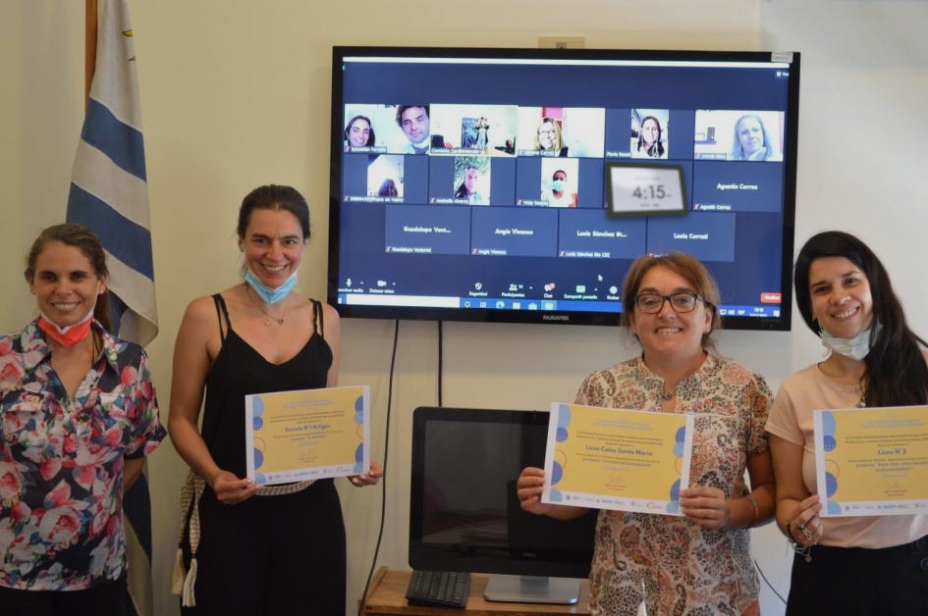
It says 4:15
